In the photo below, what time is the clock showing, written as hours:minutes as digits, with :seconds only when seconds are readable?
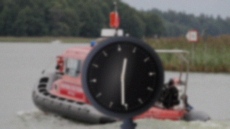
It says 12:31
